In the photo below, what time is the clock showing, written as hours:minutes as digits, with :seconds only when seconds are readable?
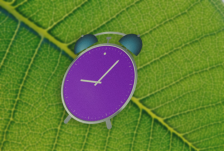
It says 9:06
